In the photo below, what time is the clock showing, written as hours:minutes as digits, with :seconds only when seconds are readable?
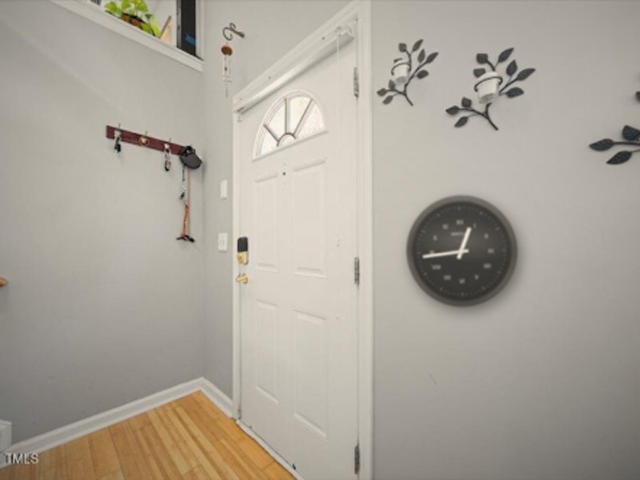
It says 12:44
